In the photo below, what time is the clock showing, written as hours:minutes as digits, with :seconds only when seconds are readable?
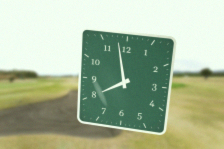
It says 7:58
